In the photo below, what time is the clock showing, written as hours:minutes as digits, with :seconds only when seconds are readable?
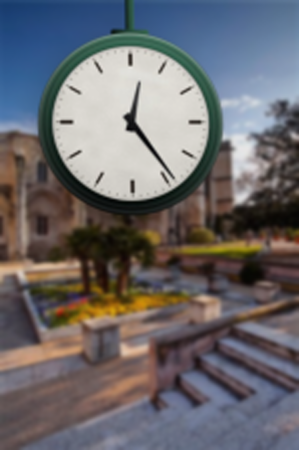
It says 12:24
